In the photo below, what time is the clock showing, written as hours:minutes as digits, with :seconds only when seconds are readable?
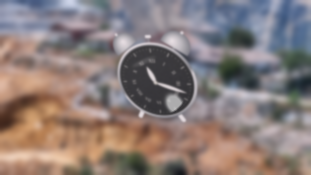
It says 11:18
